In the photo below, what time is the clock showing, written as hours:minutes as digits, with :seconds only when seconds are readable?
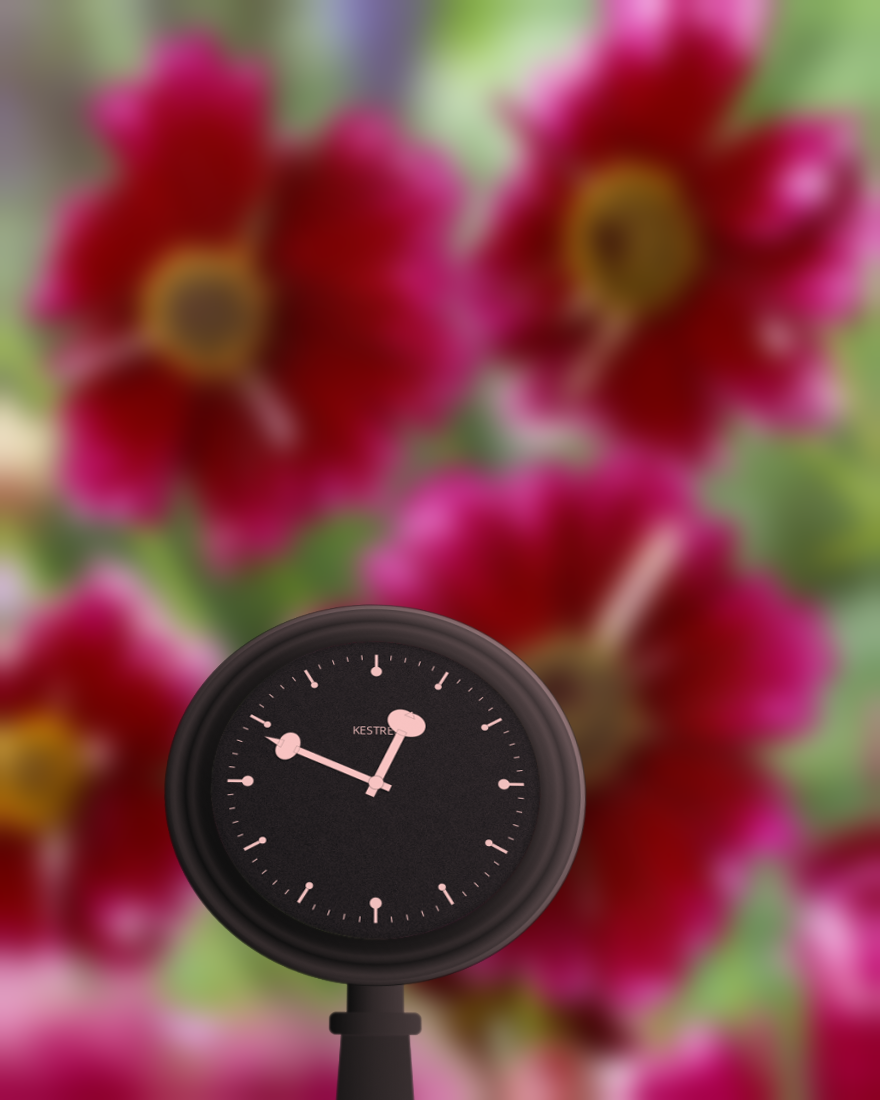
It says 12:49
